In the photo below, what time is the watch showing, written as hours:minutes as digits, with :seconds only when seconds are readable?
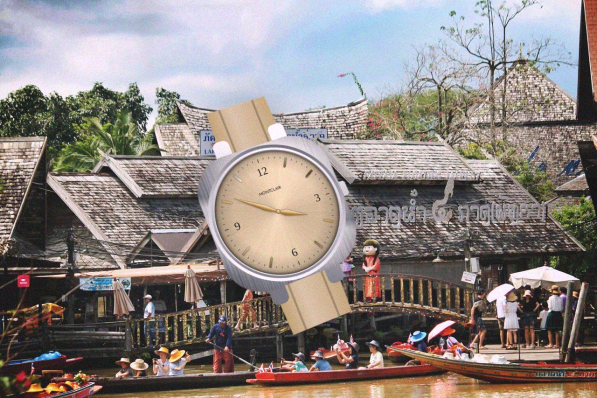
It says 3:51
